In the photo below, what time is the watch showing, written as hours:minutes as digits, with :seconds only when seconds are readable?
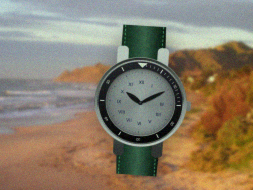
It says 10:10
